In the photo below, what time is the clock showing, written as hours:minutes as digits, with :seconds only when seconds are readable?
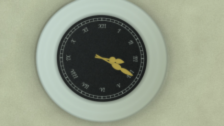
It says 3:20
